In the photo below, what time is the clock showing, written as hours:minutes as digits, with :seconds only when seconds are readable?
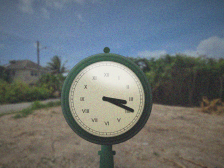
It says 3:19
